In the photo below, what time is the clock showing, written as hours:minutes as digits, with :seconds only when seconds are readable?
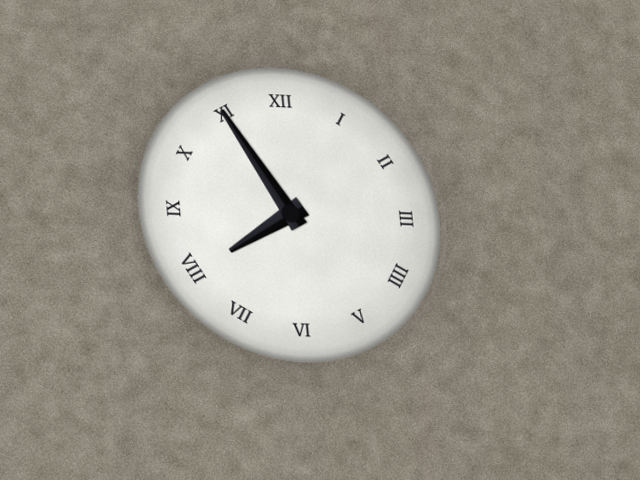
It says 7:55
